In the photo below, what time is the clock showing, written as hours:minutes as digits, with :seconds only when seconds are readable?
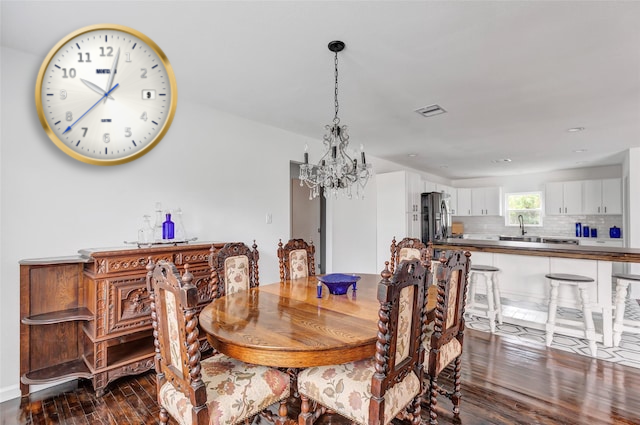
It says 10:02:38
